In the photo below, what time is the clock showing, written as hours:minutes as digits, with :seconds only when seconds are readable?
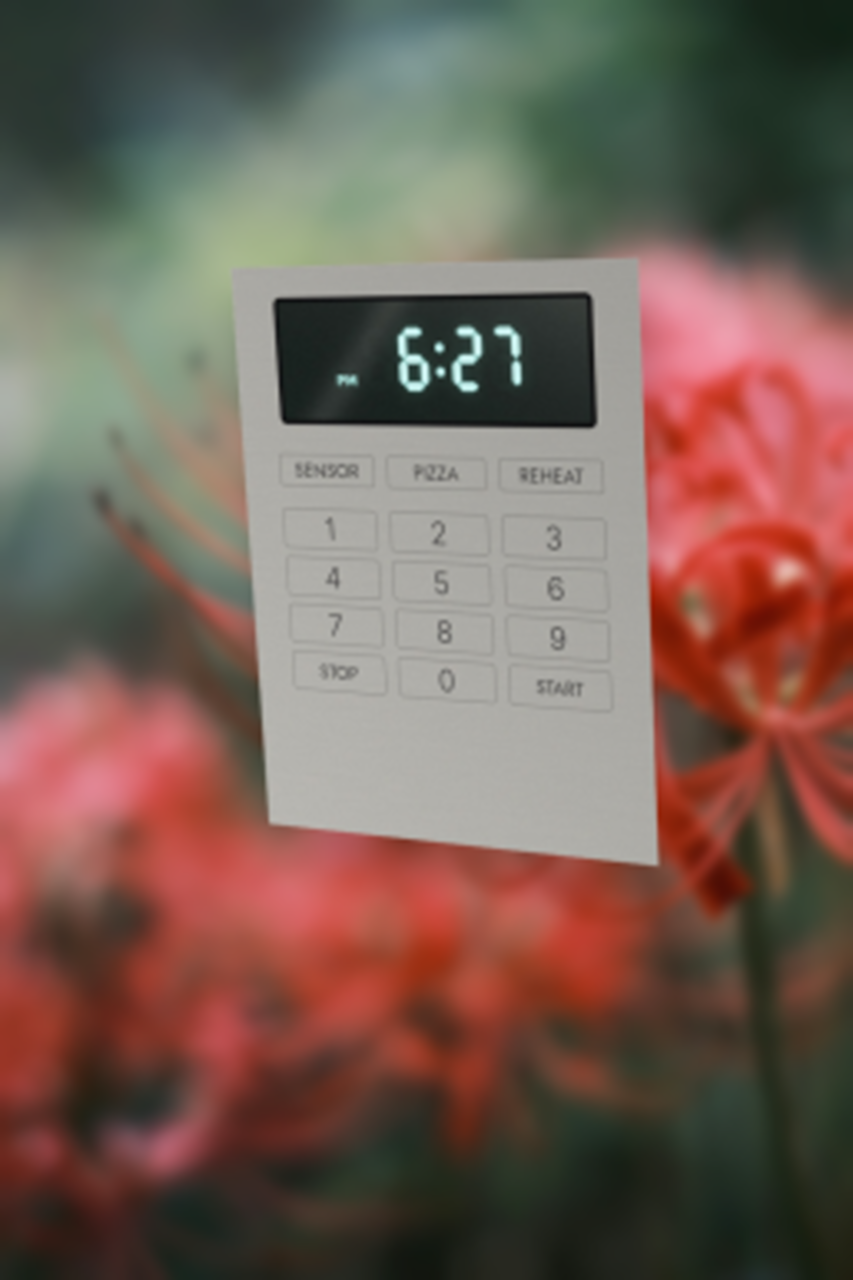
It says 6:27
